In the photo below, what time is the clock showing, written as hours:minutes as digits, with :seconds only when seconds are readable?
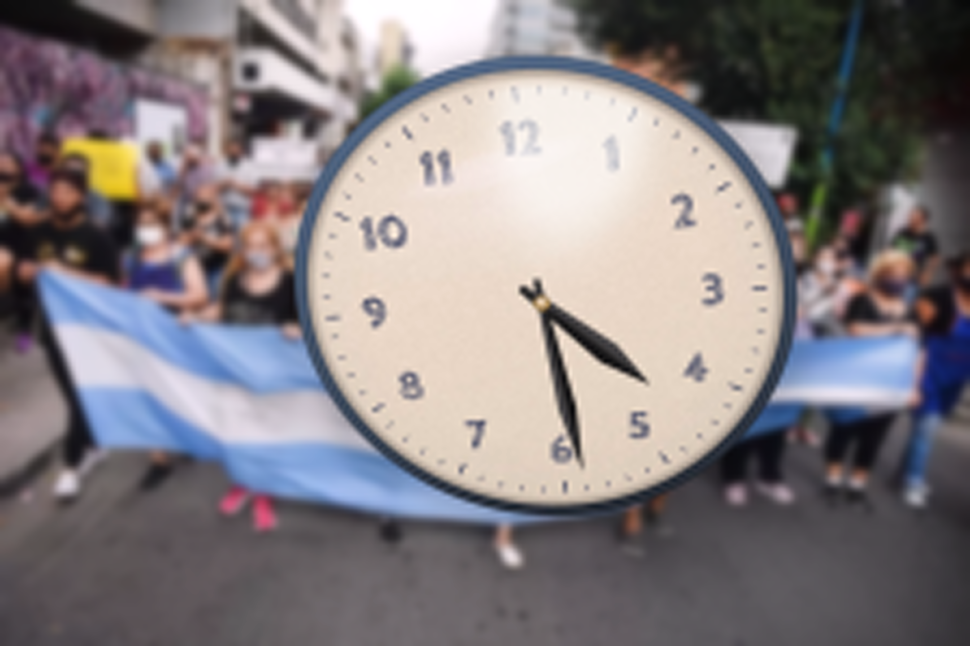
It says 4:29
